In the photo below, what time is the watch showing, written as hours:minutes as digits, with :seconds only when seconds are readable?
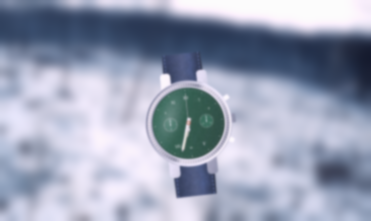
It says 6:33
